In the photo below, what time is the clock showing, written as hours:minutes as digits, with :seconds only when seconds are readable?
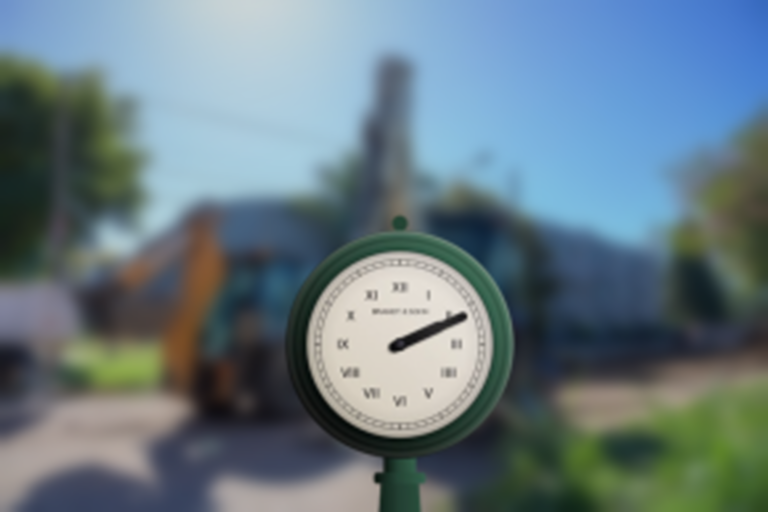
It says 2:11
